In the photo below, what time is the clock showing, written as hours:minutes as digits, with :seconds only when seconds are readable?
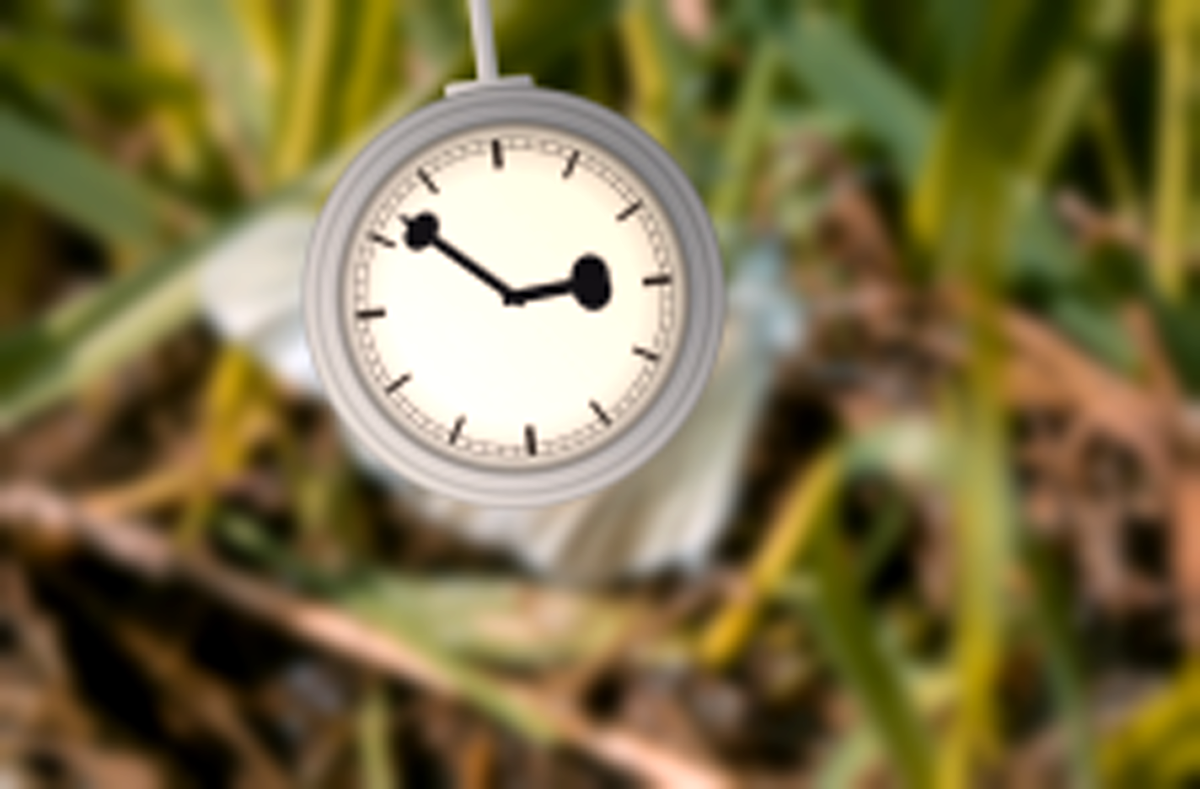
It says 2:52
